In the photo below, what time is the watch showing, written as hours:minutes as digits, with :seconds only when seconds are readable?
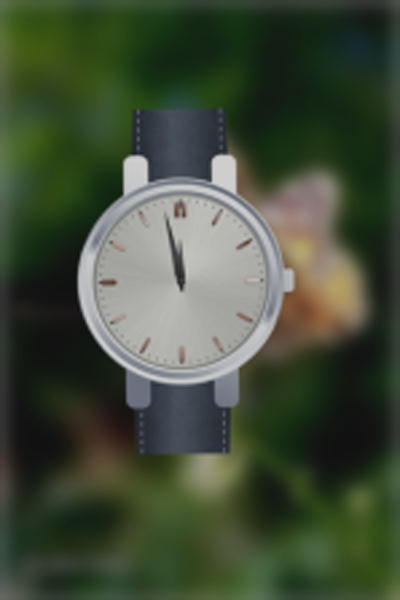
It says 11:58
